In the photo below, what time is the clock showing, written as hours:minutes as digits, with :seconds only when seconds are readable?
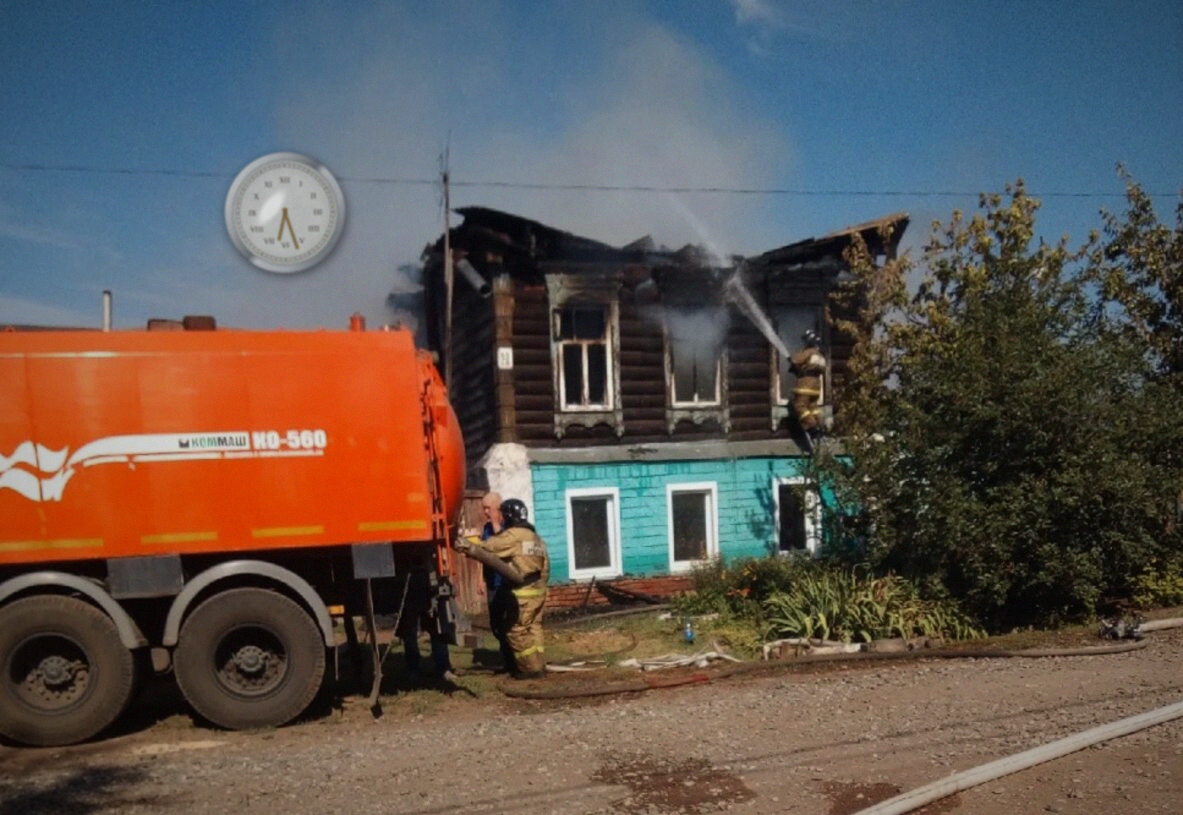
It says 6:27
